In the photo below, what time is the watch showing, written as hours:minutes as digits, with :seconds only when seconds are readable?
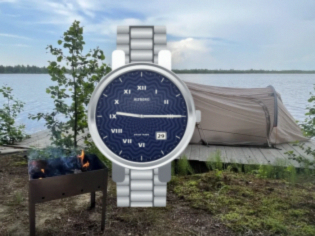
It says 9:15
